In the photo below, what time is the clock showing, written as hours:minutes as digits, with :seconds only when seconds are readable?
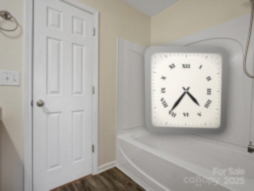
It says 4:36
